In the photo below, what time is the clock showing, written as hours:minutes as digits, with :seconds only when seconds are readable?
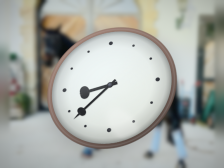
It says 8:38
